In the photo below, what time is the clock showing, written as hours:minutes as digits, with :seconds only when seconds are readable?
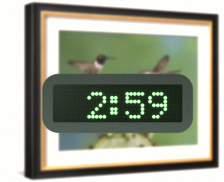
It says 2:59
